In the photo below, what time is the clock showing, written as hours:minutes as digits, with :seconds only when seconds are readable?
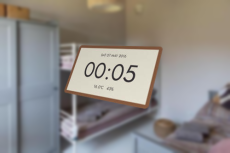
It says 0:05
